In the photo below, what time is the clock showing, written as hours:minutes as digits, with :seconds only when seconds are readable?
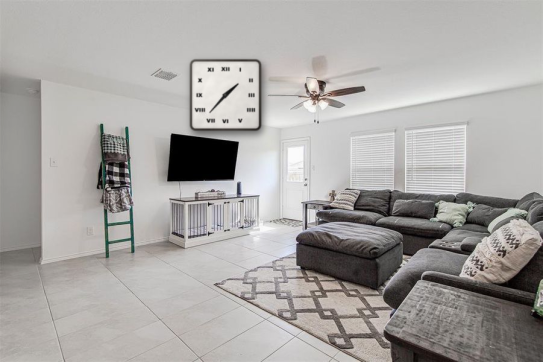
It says 1:37
